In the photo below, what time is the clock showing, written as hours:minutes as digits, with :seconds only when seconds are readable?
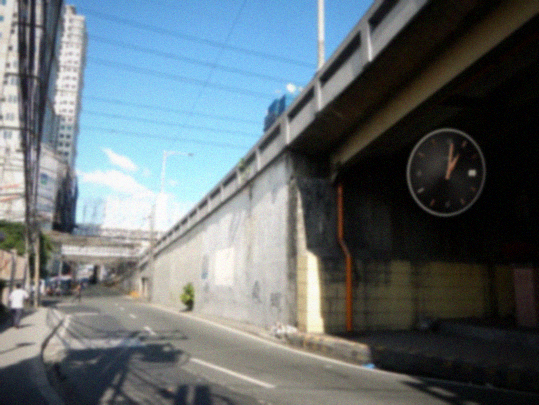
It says 1:01
